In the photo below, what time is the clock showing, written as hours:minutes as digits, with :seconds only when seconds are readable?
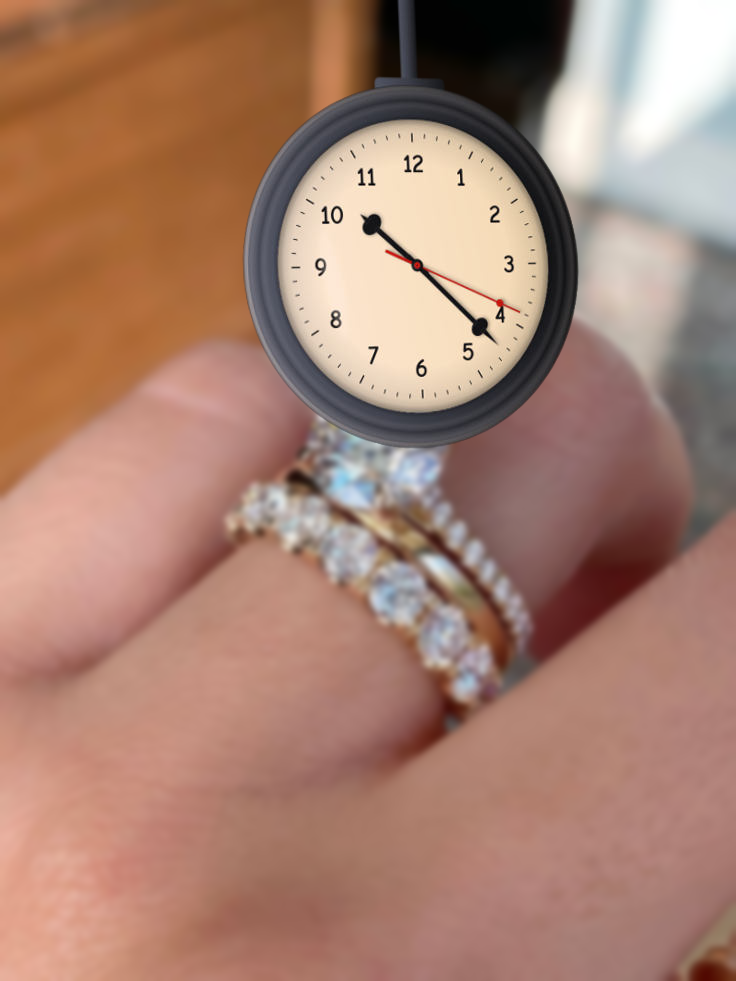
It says 10:22:19
